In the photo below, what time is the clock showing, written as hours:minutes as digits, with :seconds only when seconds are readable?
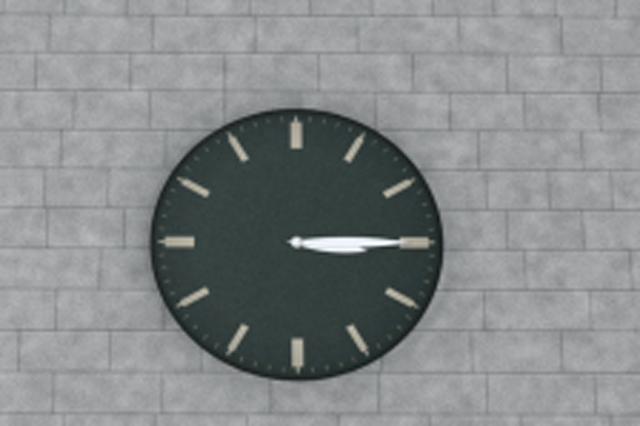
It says 3:15
